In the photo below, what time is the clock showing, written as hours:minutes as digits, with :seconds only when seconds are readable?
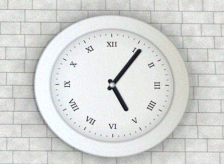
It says 5:06
